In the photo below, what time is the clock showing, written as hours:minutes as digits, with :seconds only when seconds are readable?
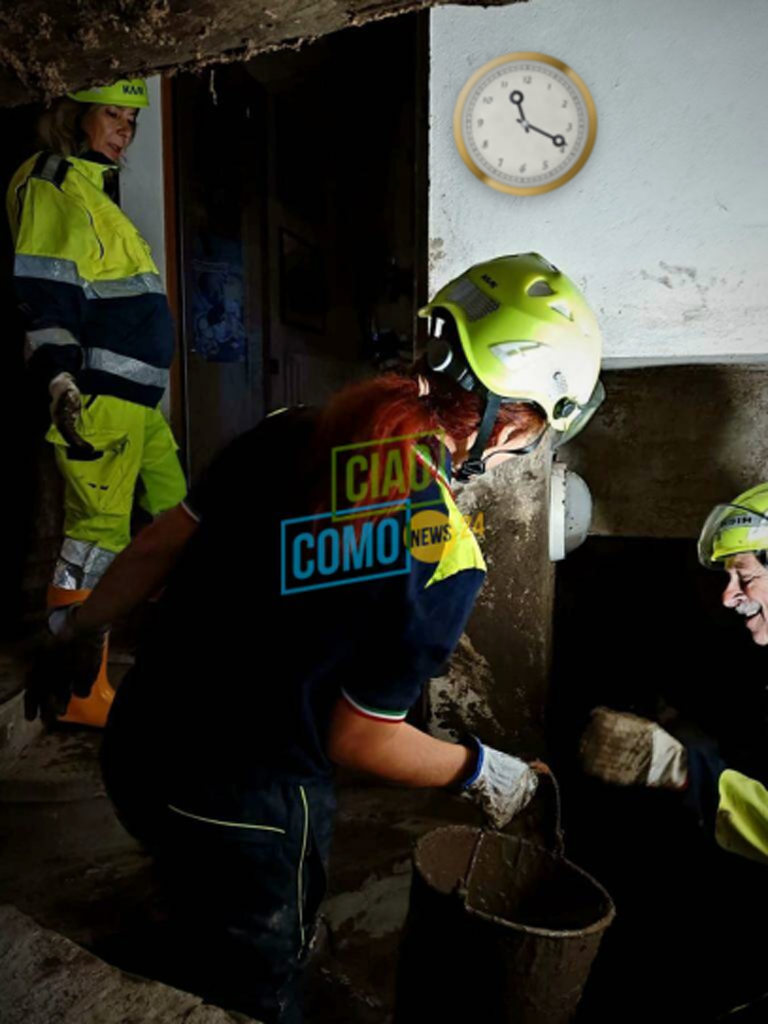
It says 11:19
